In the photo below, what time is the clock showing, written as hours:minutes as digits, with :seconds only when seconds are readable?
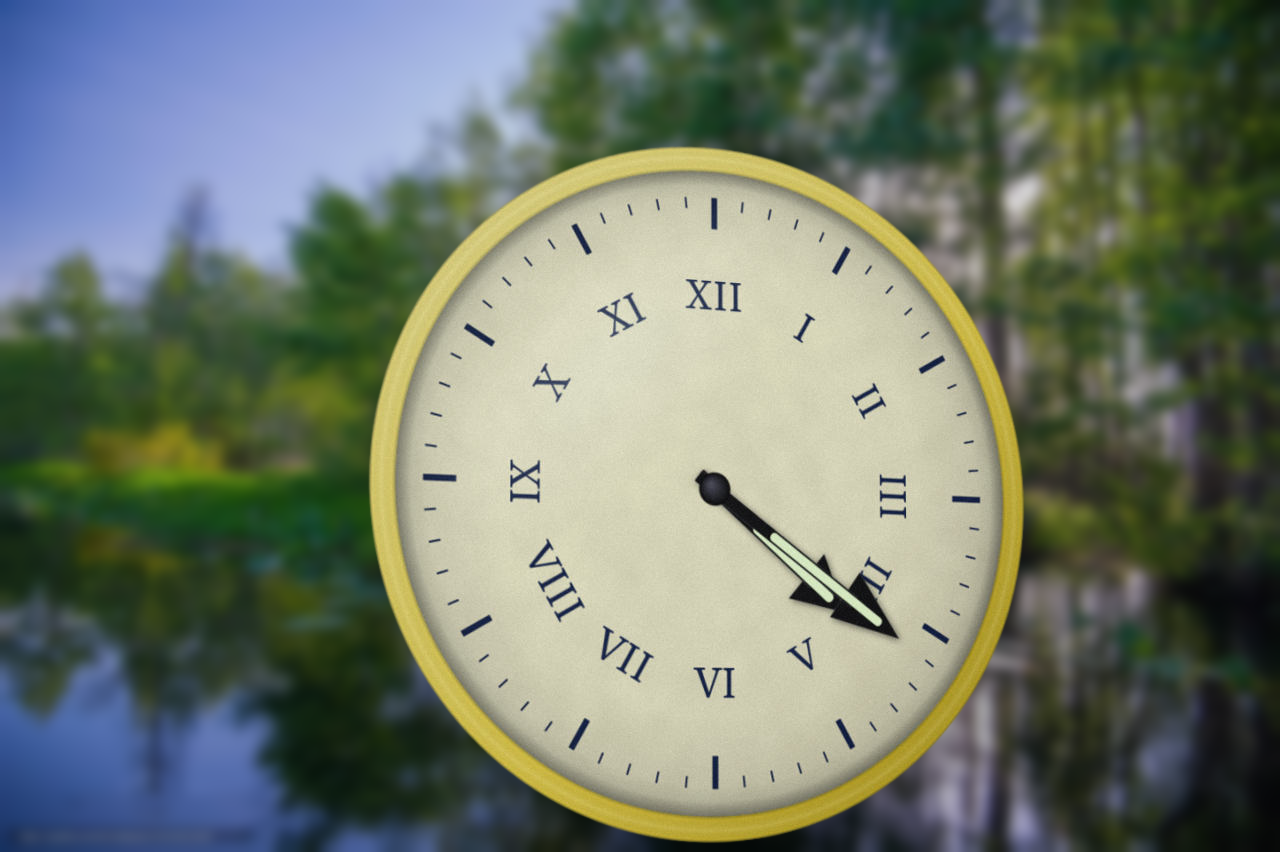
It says 4:21
